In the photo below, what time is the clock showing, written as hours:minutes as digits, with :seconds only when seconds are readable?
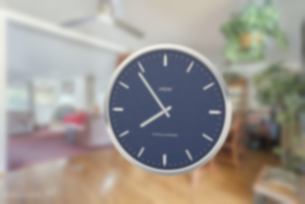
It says 7:54
